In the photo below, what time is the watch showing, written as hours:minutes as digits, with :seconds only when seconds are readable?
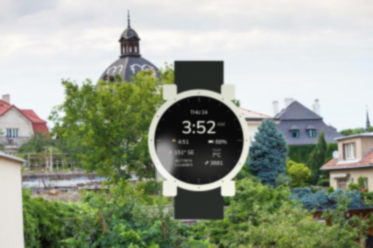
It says 3:52
